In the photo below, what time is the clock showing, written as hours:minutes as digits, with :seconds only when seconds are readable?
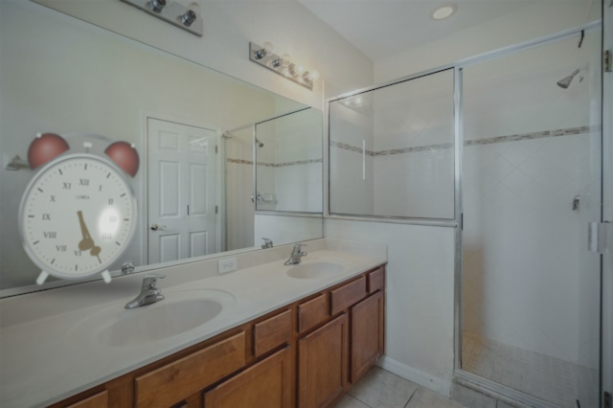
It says 5:25
